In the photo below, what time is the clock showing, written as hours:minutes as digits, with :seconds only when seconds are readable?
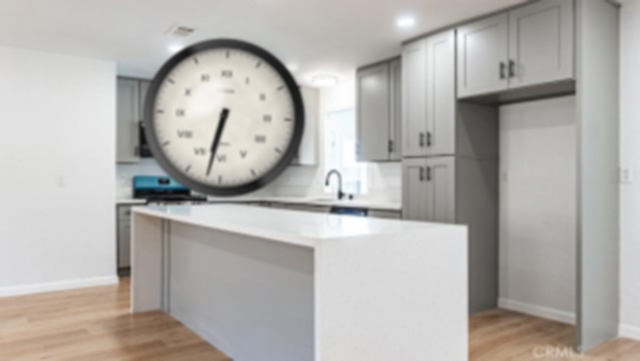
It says 6:32
